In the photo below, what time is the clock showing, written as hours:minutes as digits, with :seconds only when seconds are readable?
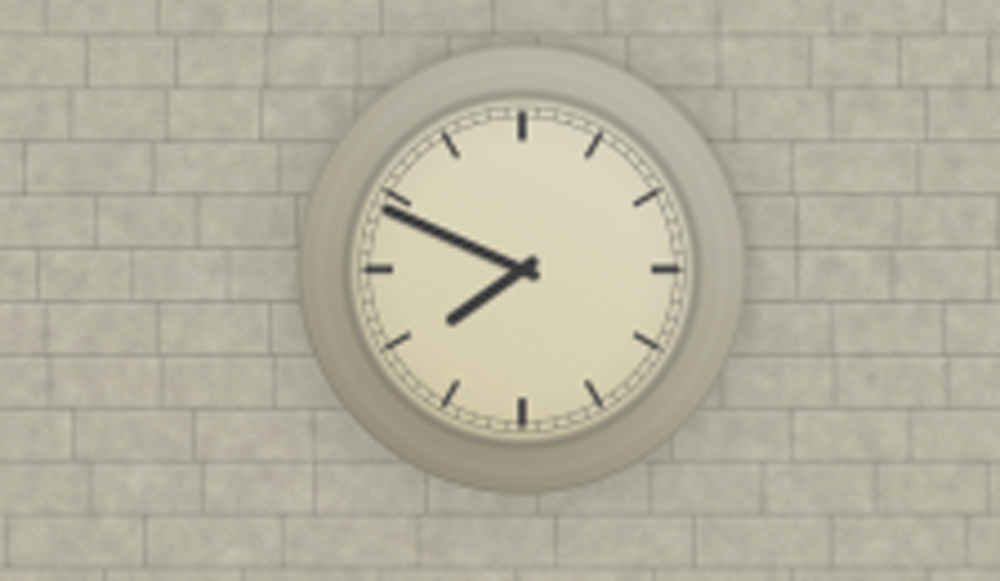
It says 7:49
